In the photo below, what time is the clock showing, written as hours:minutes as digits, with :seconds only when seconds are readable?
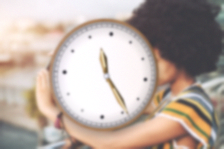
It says 11:24
